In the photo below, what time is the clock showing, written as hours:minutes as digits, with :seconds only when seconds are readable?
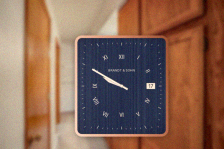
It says 9:50
